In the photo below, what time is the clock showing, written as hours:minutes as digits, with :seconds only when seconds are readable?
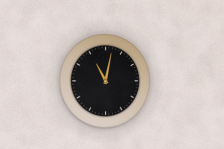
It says 11:02
